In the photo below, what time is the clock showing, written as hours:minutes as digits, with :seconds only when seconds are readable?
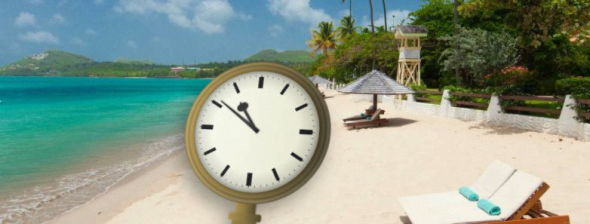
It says 10:51
